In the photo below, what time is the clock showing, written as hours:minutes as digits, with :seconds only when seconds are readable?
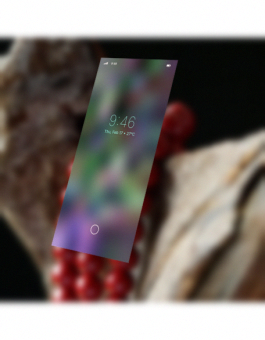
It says 9:46
